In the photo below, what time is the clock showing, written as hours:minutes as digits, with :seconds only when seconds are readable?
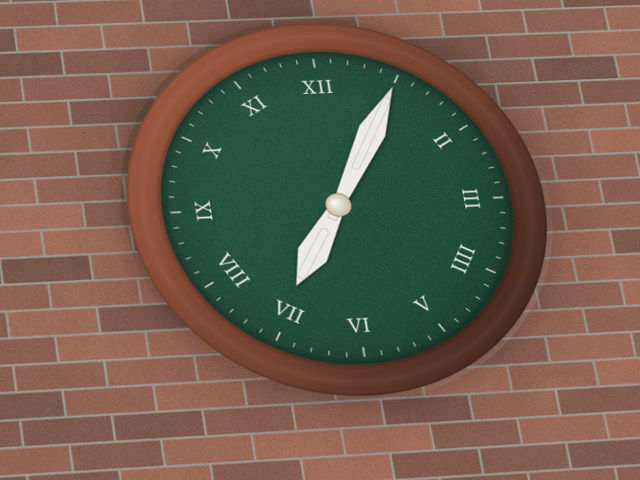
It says 7:05
